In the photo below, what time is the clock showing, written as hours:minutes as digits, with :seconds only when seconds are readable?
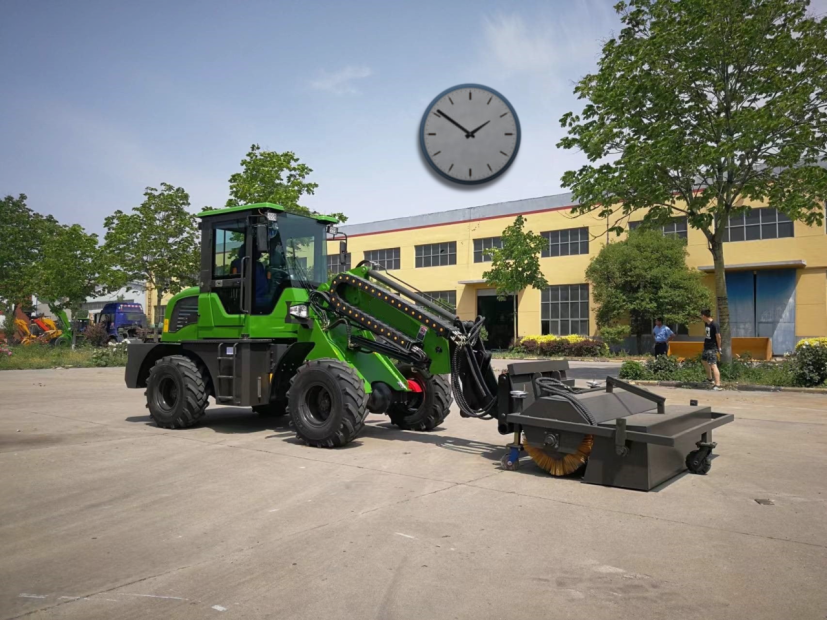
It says 1:51
